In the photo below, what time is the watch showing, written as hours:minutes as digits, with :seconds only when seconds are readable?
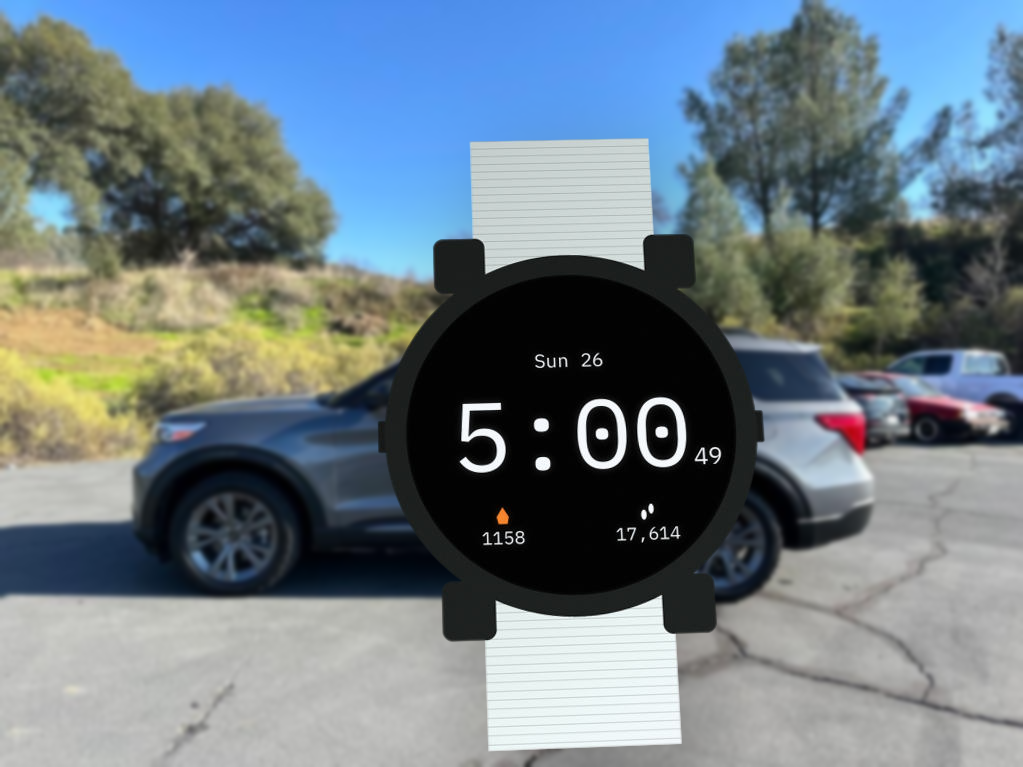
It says 5:00:49
